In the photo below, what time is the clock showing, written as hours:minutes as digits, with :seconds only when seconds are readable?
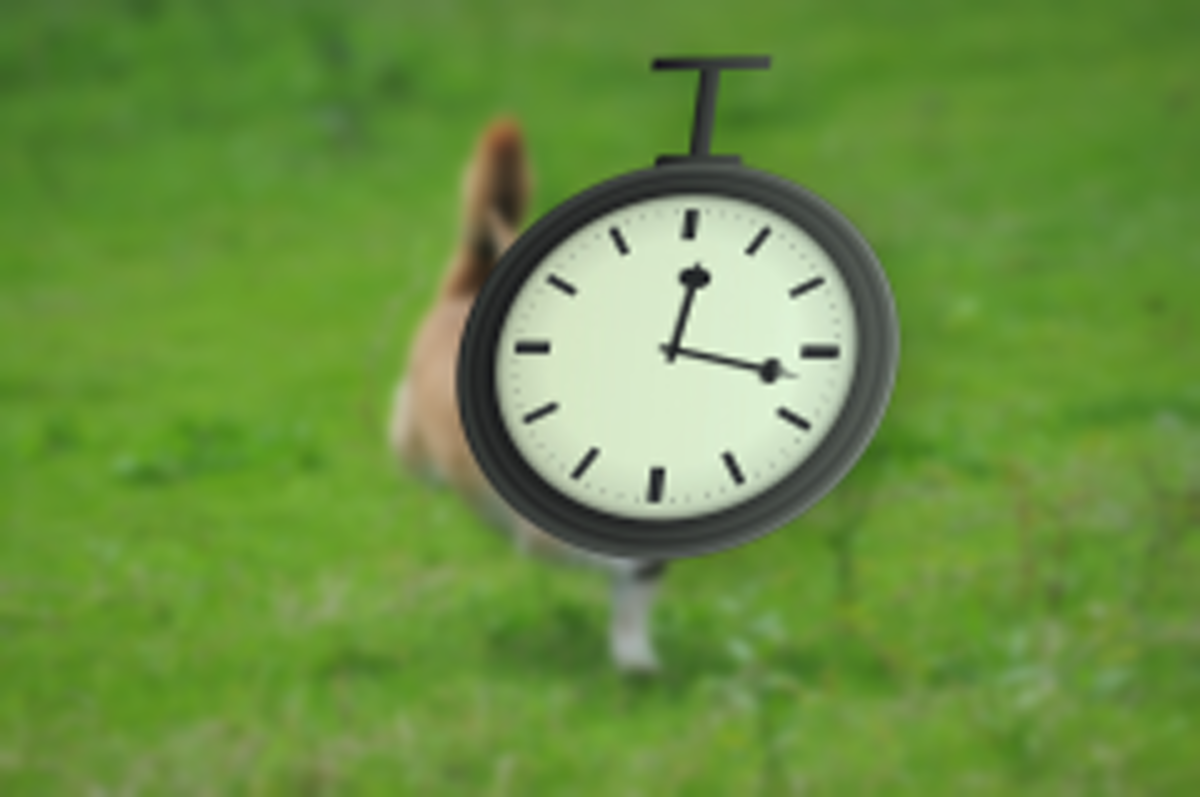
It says 12:17
